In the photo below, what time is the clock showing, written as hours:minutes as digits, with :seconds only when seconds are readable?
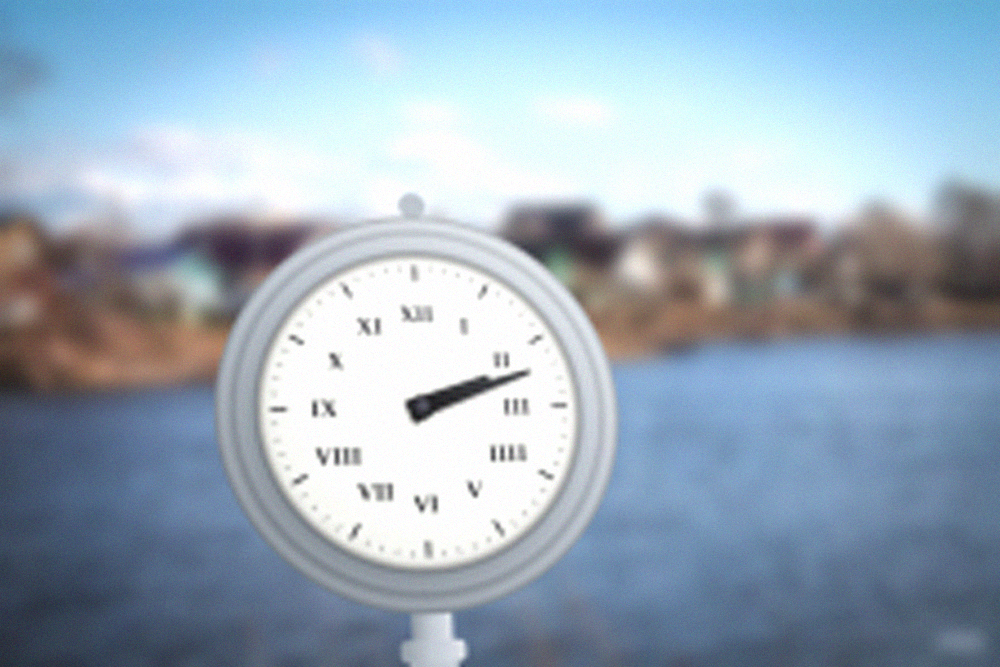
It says 2:12
